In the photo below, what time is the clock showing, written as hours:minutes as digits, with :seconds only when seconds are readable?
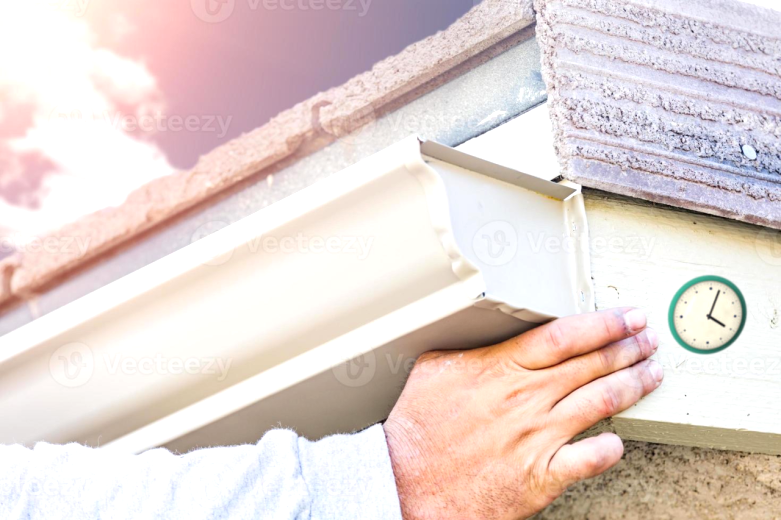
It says 4:03
